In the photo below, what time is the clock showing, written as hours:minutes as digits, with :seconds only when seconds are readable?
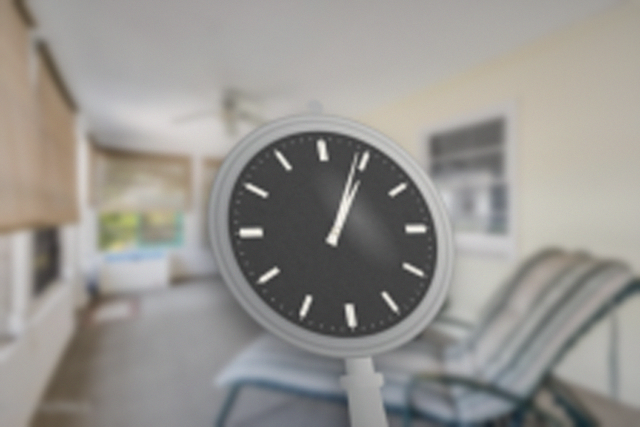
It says 1:04
